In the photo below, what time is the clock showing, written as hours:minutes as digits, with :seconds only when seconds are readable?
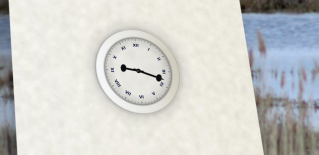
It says 9:18
